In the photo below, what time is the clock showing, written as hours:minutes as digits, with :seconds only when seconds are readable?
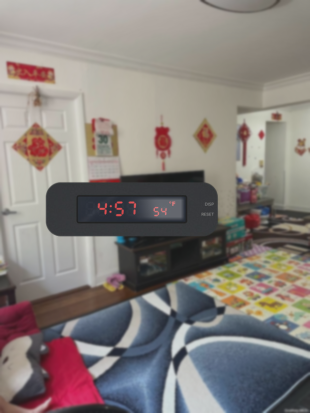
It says 4:57
